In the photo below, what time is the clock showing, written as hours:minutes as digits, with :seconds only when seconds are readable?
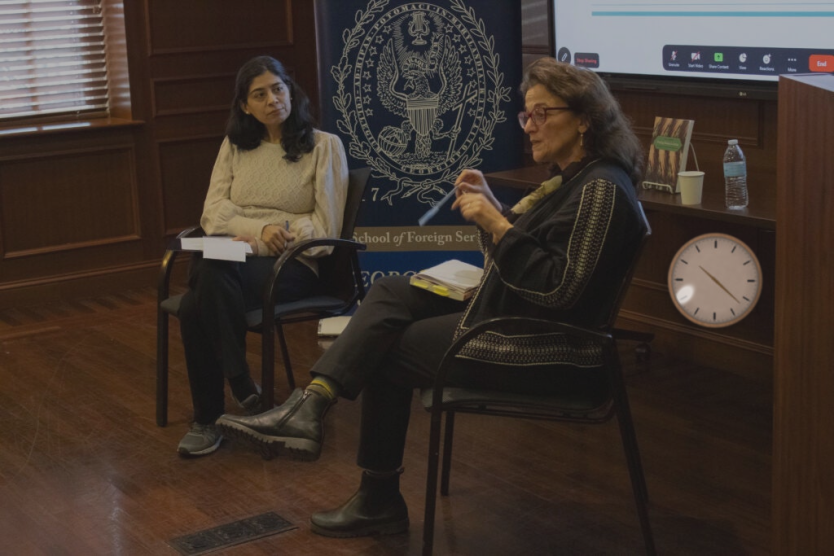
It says 10:22
